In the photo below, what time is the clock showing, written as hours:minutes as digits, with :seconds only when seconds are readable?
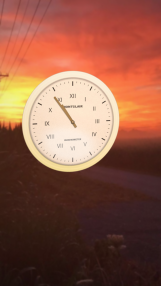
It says 10:54
